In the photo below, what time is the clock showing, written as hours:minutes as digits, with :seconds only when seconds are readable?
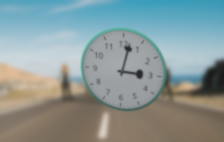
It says 3:02
